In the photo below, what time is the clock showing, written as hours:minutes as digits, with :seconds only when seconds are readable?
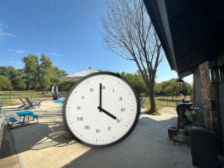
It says 3:59
